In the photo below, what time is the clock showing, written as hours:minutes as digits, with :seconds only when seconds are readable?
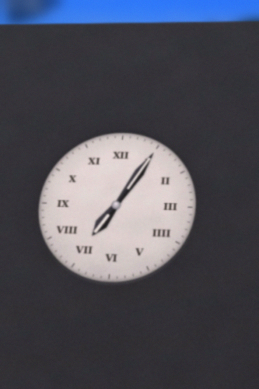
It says 7:05
